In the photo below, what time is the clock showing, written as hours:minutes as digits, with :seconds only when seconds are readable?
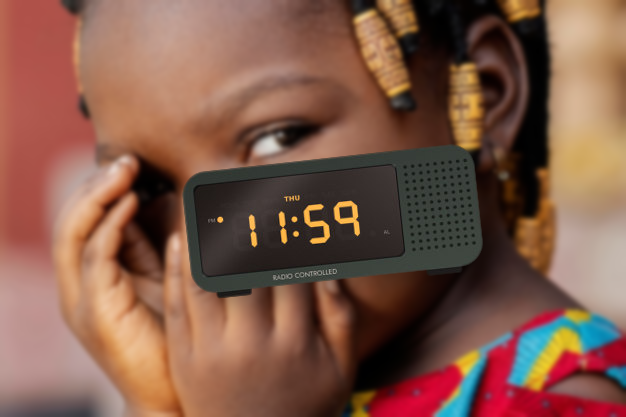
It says 11:59
